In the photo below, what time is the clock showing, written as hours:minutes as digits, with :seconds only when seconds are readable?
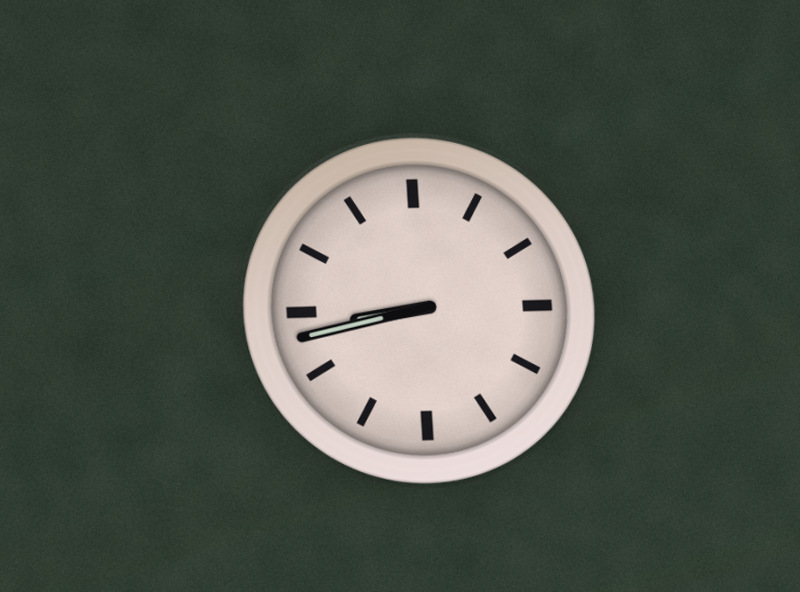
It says 8:43
